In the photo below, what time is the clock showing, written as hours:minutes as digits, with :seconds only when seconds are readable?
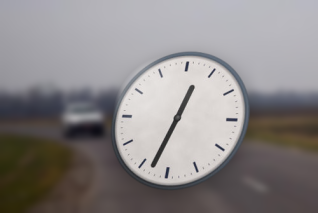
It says 12:33
